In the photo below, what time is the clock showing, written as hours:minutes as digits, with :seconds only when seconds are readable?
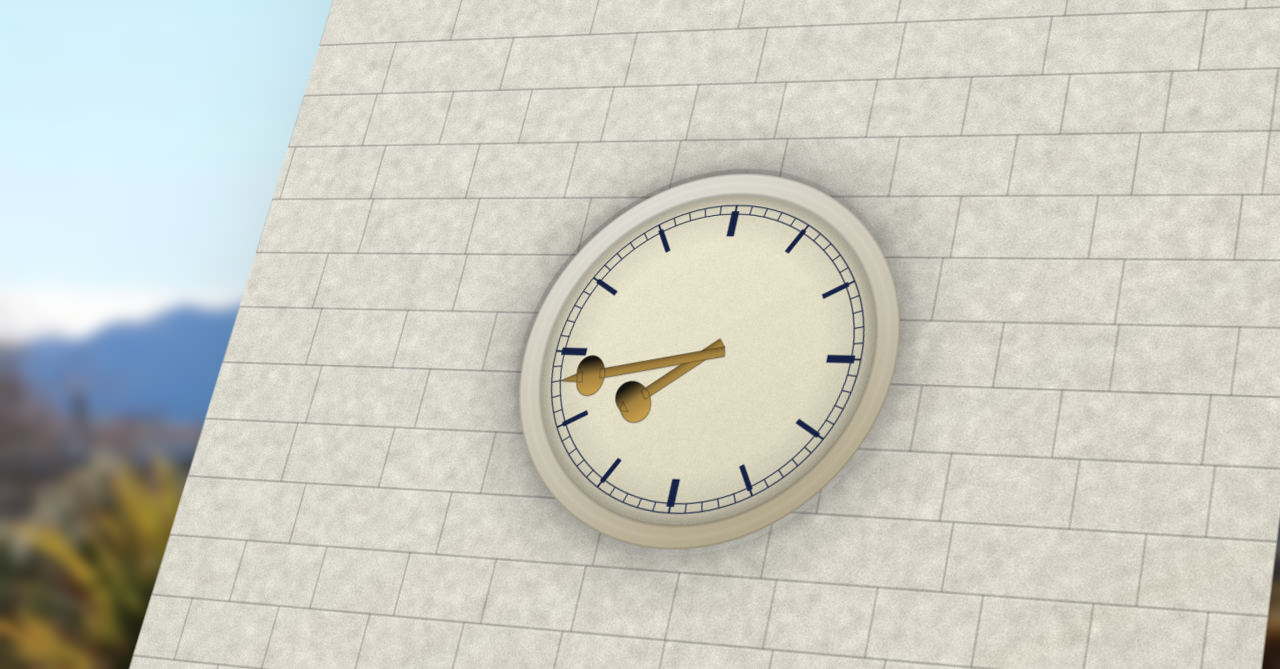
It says 7:43
